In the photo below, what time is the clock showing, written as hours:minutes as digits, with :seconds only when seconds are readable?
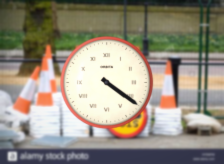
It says 4:21
